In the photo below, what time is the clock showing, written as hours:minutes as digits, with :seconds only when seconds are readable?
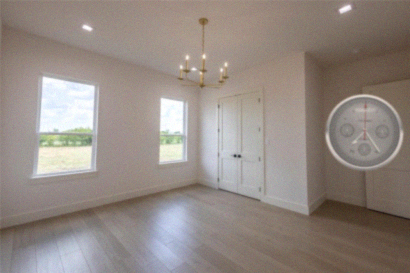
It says 7:24
